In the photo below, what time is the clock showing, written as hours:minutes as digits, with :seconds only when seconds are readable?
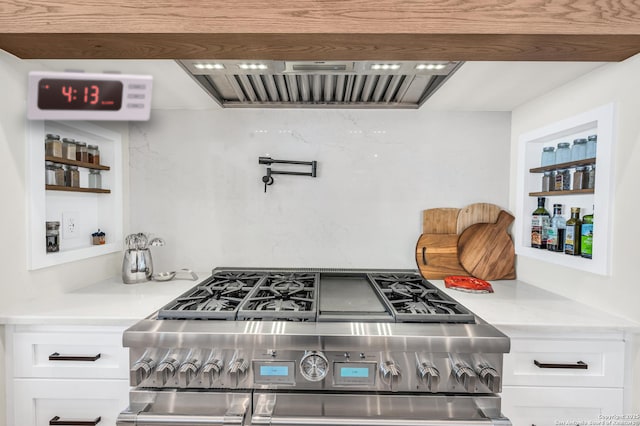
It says 4:13
